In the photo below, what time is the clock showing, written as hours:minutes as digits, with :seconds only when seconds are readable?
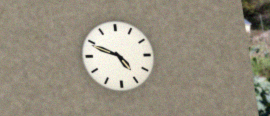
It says 4:49
